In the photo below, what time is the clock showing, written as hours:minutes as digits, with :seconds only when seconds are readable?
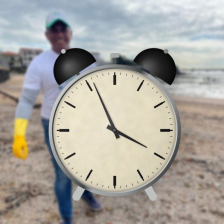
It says 3:56
